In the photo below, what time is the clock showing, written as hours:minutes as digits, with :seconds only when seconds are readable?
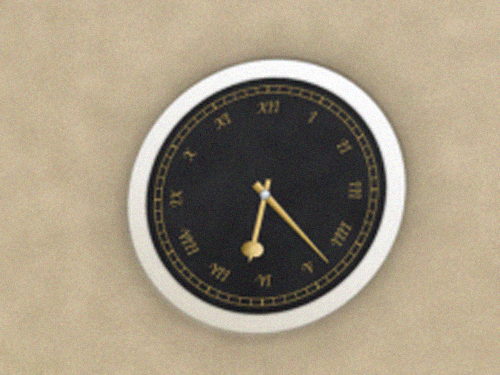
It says 6:23
